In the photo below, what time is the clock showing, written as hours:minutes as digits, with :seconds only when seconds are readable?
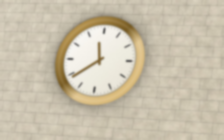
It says 11:39
